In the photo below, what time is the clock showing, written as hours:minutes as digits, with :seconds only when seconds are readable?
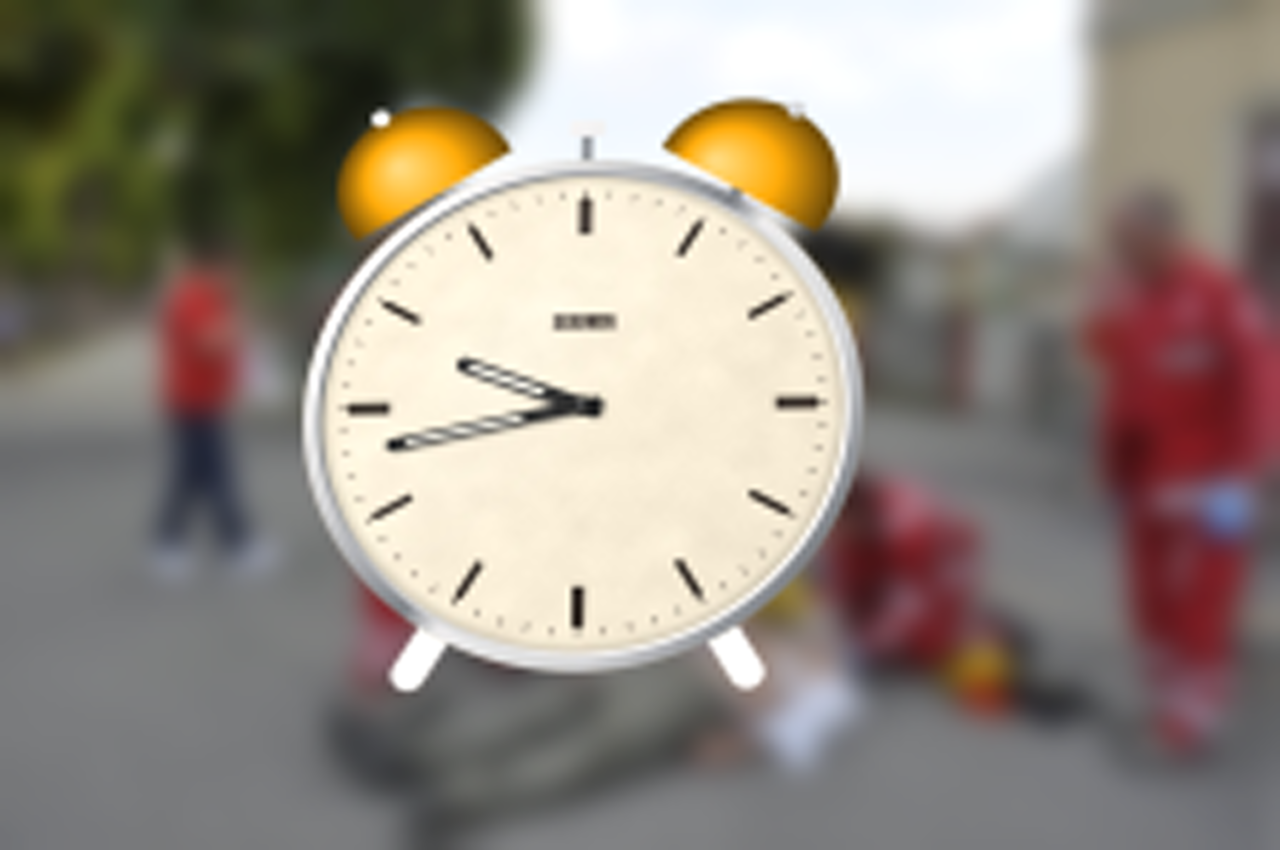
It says 9:43
